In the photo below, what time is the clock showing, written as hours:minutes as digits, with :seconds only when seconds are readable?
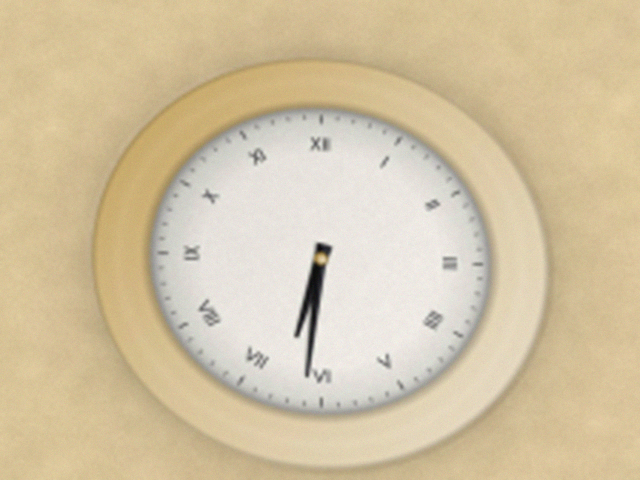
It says 6:31
